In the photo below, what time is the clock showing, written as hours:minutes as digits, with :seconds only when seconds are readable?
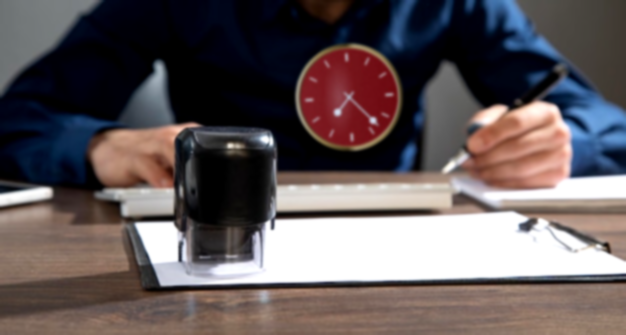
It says 7:23
